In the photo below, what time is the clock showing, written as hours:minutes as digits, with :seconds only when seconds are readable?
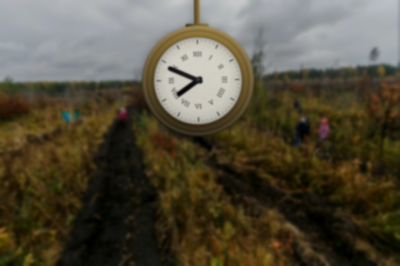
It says 7:49
